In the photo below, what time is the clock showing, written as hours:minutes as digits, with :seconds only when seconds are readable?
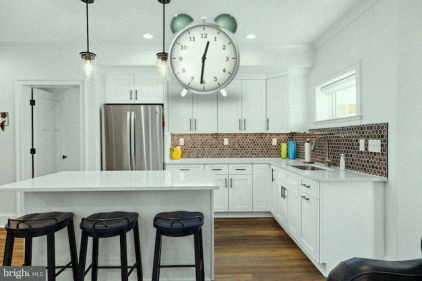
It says 12:31
